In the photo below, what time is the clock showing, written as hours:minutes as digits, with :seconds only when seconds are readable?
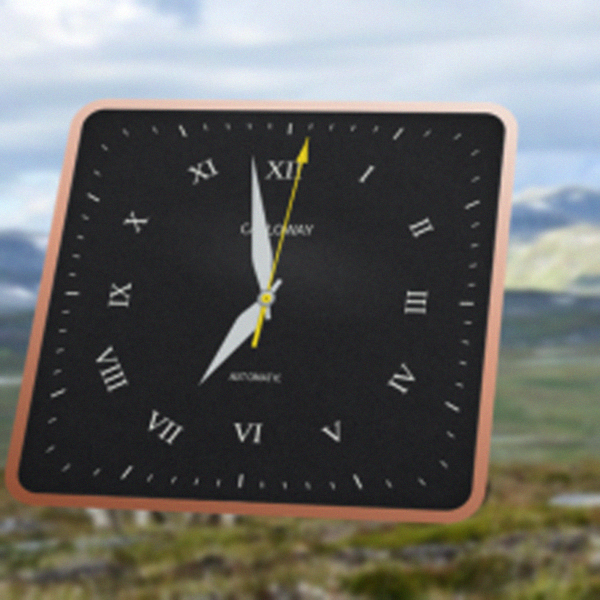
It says 6:58:01
